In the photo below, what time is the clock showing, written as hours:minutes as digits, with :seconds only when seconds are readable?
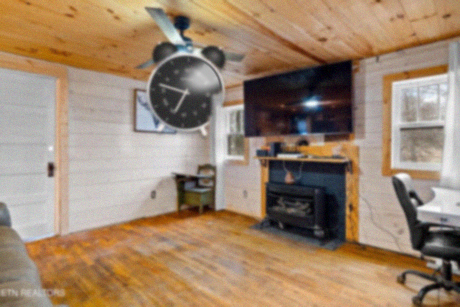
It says 6:47
